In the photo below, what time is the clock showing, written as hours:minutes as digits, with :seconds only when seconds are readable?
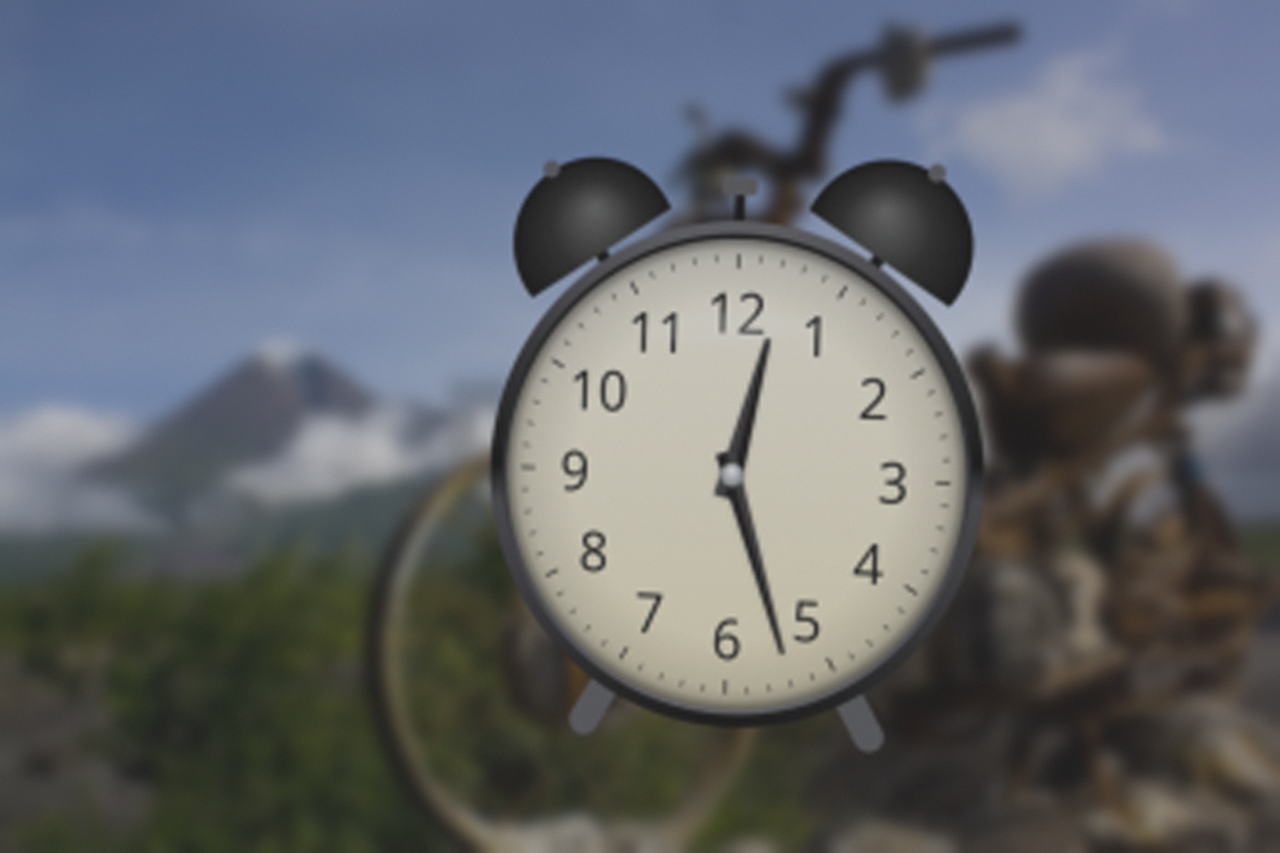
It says 12:27
